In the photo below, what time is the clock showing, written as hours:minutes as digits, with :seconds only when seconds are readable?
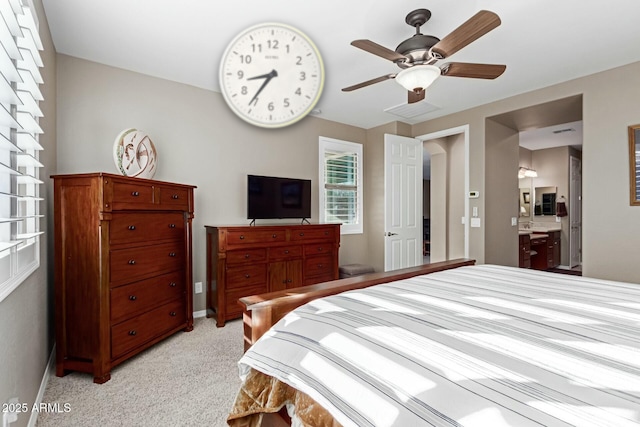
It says 8:36
